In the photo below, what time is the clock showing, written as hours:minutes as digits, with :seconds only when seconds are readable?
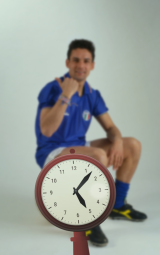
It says 5:07
